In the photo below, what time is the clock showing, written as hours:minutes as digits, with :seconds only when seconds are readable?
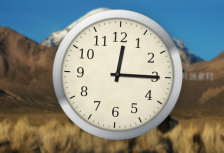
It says 12:15
